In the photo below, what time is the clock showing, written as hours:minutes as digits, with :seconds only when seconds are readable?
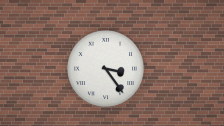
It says 3:24
